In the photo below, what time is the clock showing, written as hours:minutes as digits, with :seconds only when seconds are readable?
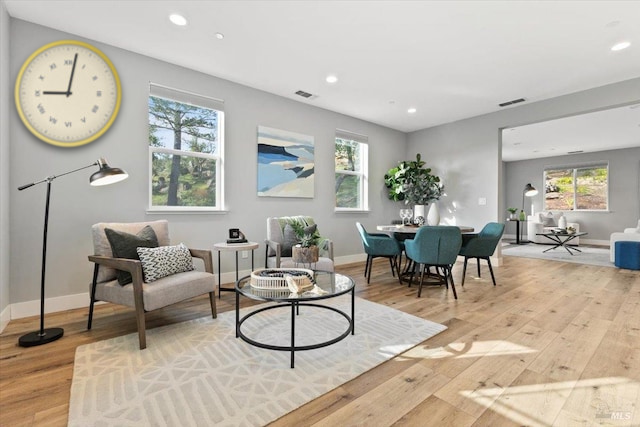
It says 9:02
